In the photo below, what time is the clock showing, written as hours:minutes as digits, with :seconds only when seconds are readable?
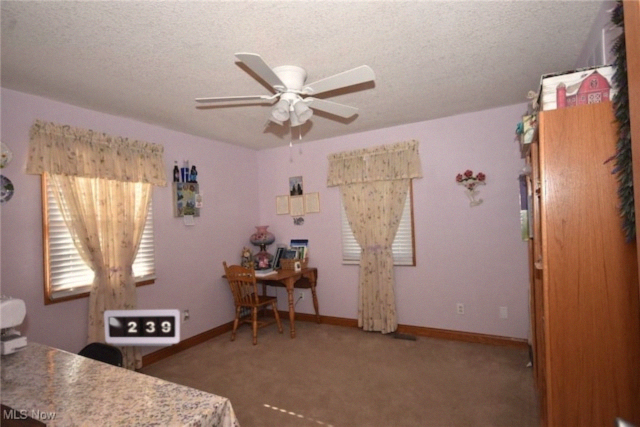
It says 2:39
